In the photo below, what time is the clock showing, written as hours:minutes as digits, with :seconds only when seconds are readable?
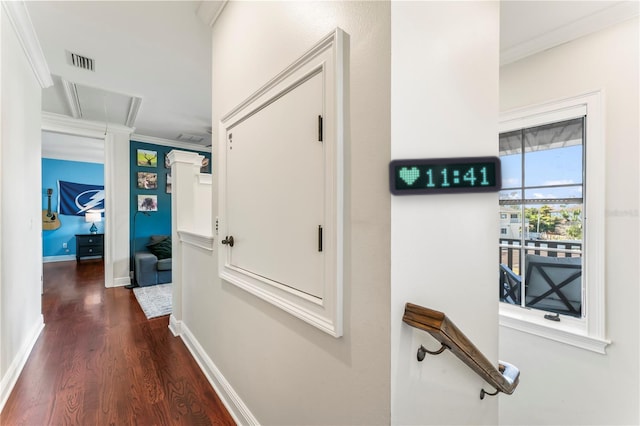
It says 11:41
